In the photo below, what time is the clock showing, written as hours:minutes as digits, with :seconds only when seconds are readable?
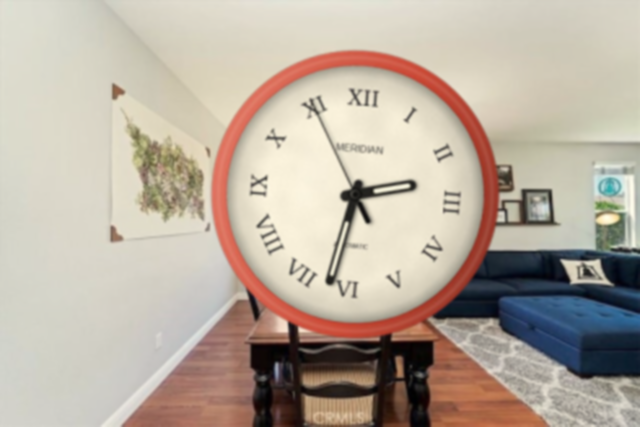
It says 2:31:55
